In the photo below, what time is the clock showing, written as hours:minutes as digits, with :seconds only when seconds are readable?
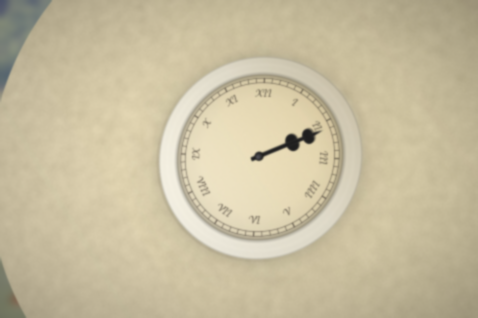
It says 2:11
